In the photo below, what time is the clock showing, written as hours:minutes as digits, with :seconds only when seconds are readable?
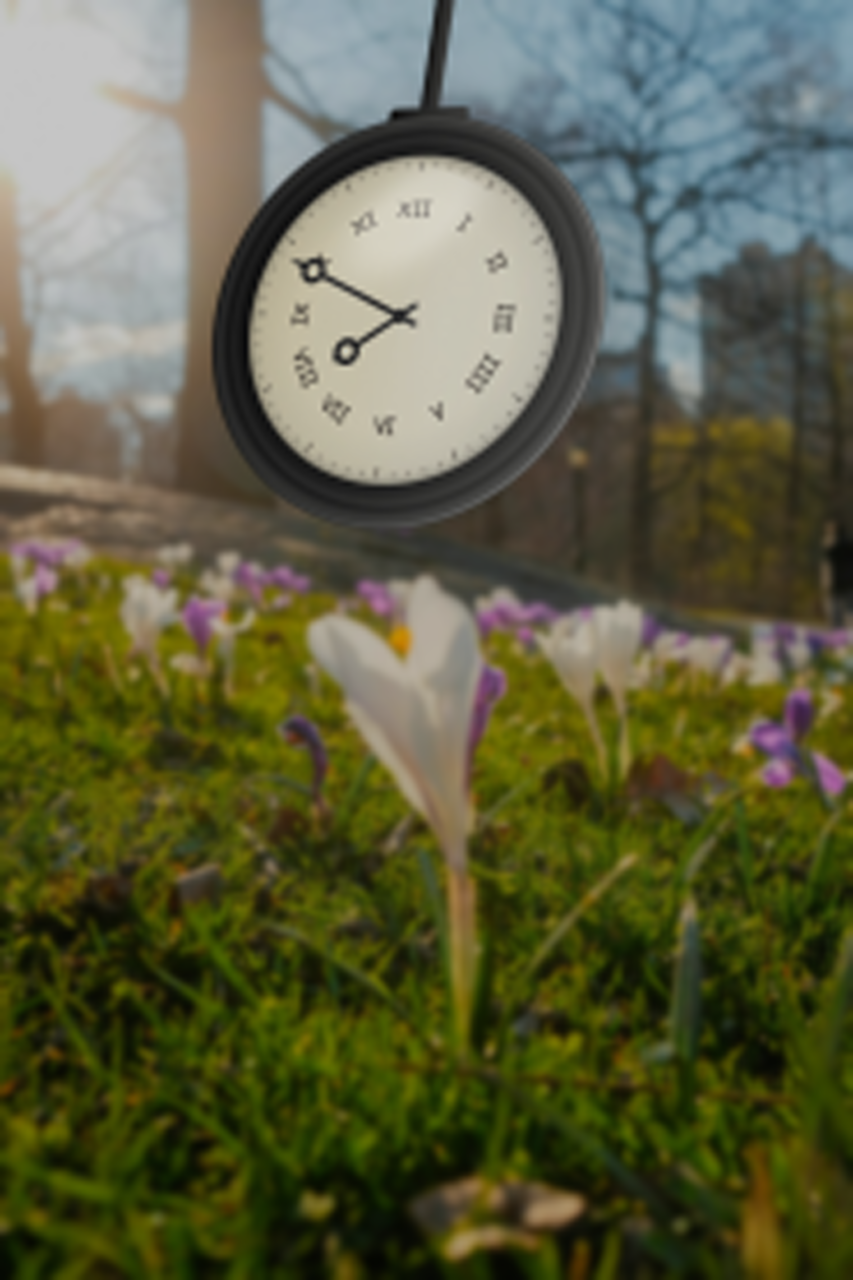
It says 7:49
